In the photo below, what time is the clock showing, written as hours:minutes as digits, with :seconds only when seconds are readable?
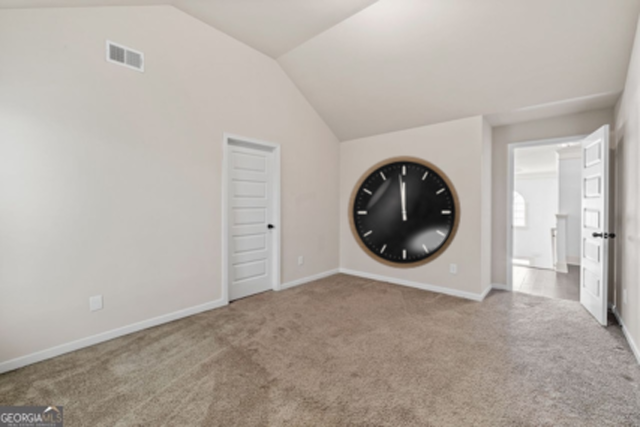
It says 11:59
